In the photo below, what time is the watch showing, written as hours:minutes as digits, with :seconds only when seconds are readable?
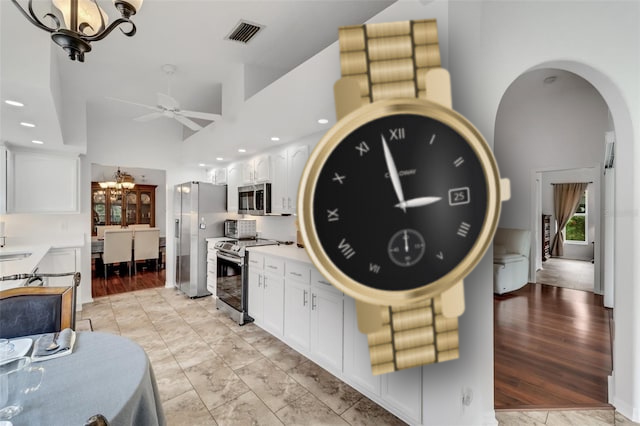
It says 2:58
